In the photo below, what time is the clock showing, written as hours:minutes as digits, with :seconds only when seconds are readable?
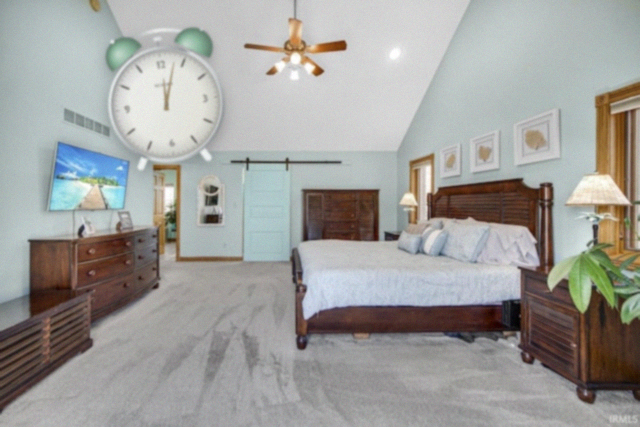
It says 12:03
